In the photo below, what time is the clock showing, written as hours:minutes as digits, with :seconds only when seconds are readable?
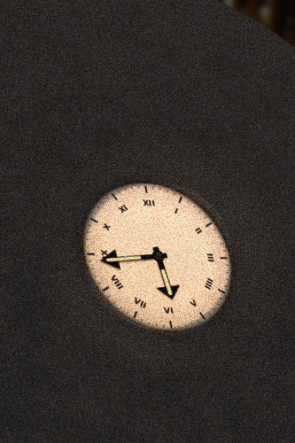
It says 5:44
